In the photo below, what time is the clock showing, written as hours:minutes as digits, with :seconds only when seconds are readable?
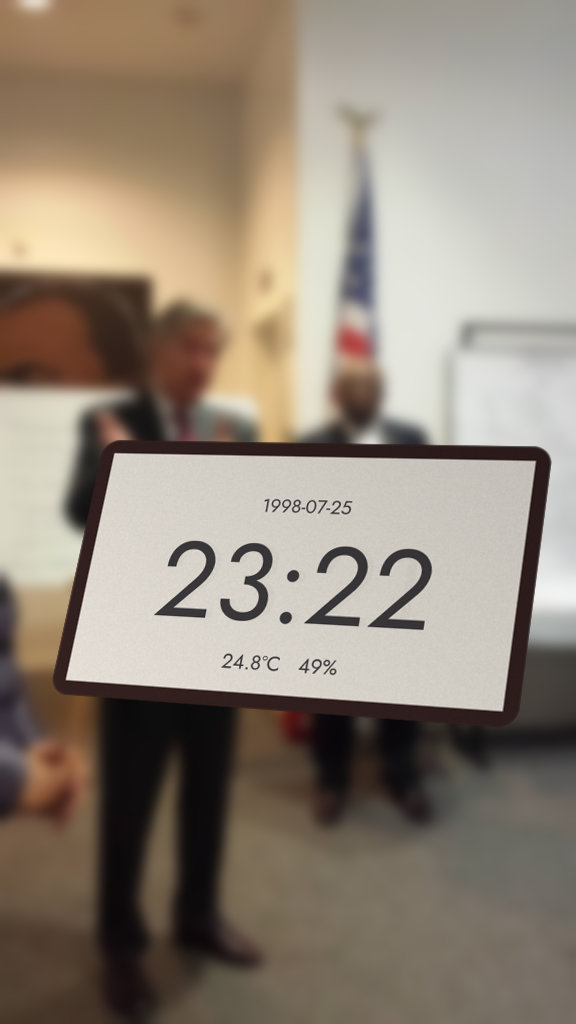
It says 23:22
